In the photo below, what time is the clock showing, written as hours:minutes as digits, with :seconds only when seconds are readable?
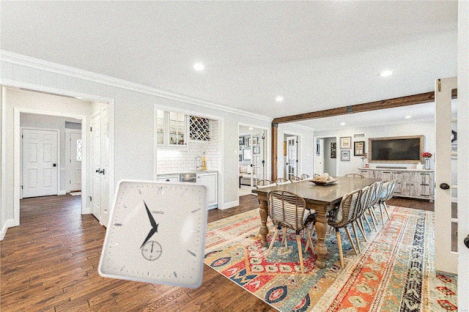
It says 6:55
